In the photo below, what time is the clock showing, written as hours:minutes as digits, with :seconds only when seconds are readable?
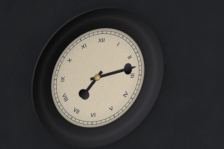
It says 7:13
